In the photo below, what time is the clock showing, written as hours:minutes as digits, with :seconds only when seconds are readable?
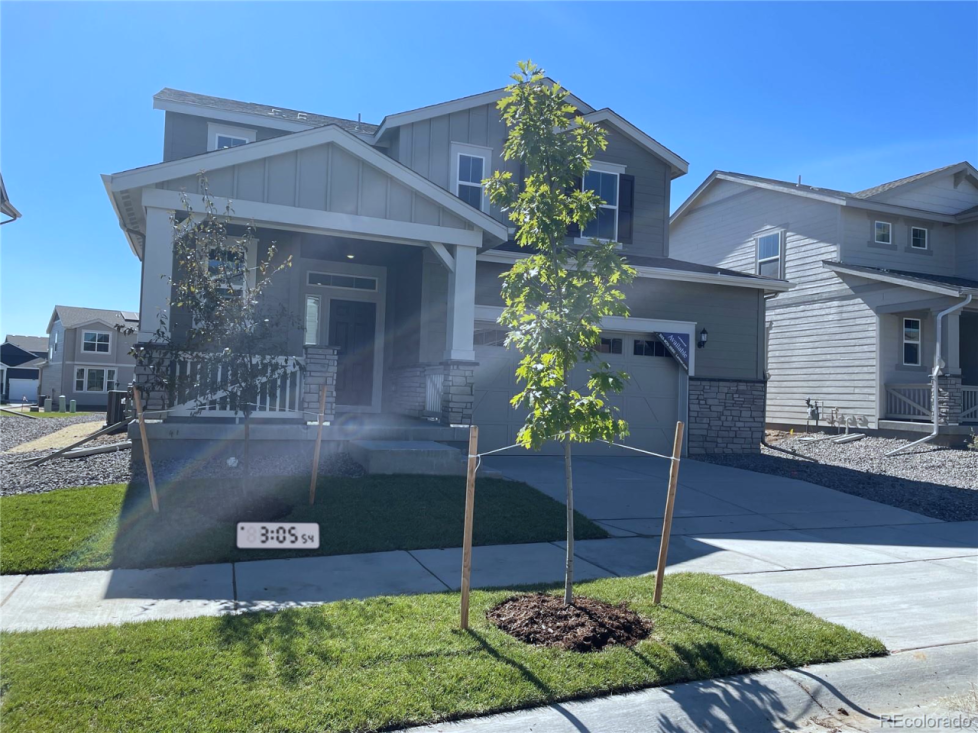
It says 3:05:54
